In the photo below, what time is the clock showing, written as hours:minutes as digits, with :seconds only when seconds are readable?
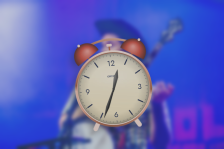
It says 12:34
